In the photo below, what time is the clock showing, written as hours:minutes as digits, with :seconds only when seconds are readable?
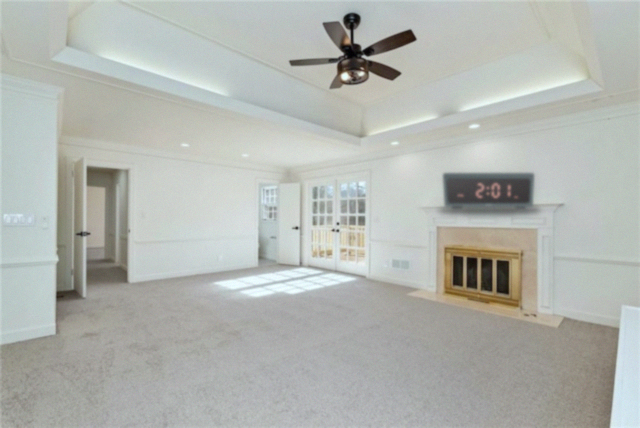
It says 2:01
